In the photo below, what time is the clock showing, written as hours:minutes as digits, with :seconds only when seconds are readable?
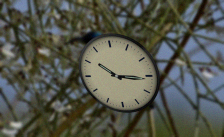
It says 10:16
